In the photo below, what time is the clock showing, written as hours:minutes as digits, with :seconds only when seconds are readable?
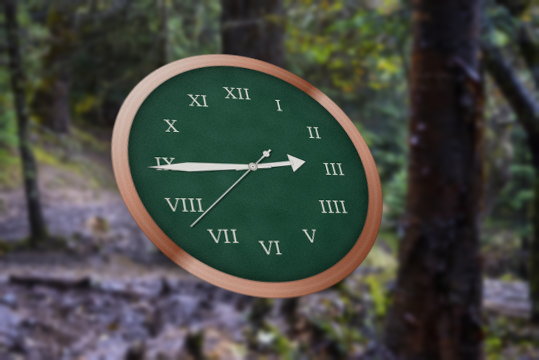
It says 2:44:38
